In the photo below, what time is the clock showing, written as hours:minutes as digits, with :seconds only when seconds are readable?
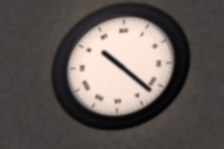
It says 10:22
